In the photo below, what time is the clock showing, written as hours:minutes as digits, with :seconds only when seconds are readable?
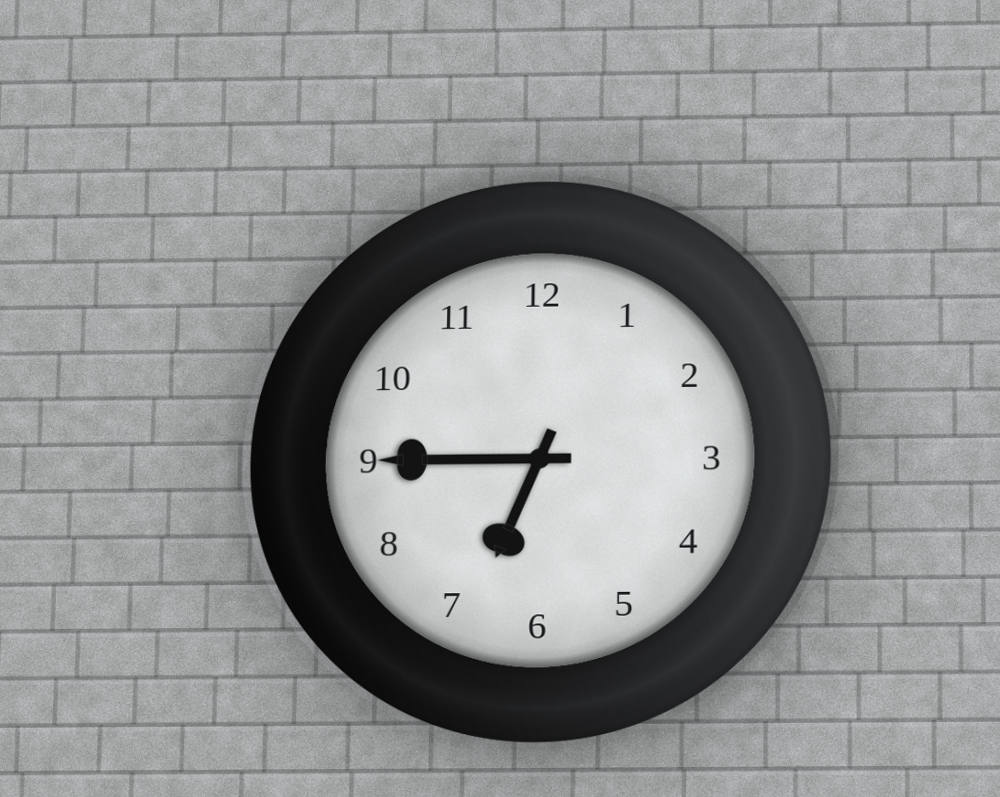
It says 6:45
